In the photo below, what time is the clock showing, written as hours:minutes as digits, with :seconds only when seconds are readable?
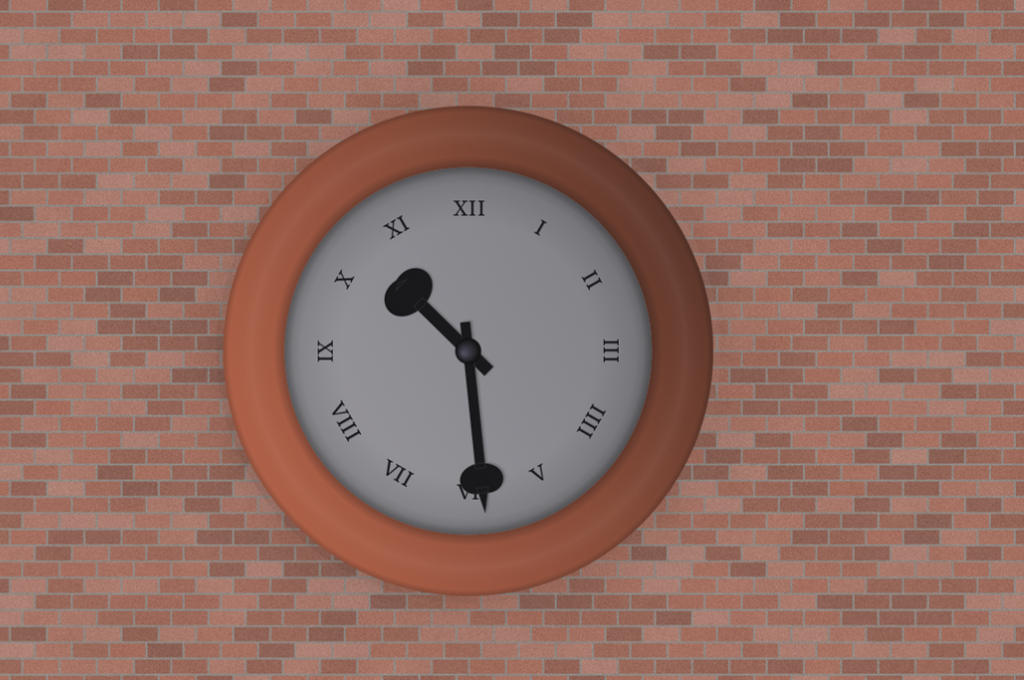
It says 10:29
